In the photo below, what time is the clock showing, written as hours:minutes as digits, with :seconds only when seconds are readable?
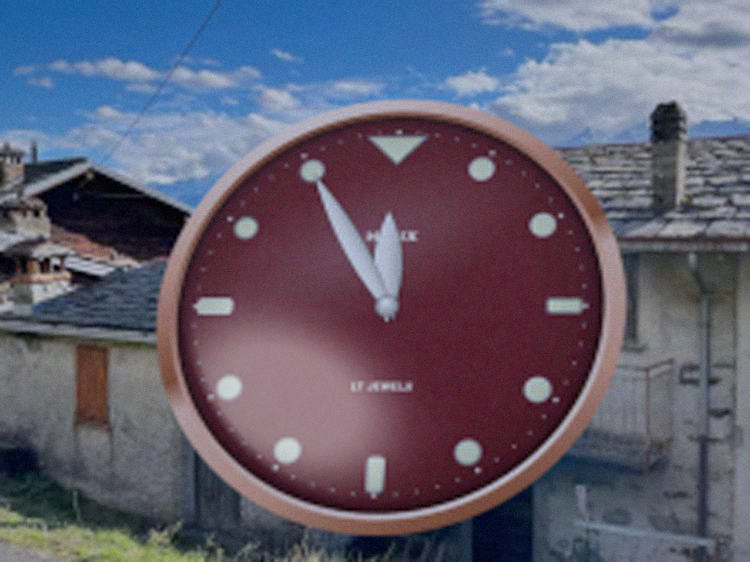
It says 11:55
